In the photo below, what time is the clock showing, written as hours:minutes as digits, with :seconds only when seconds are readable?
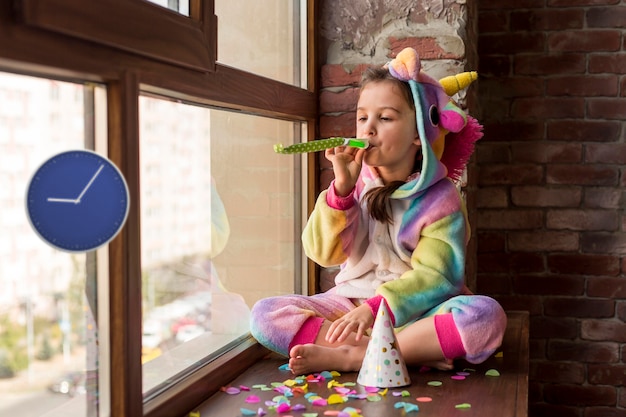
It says 9:06
